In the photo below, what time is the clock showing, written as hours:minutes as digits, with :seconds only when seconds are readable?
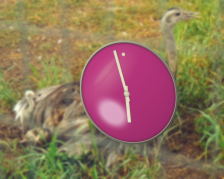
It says 5:58
